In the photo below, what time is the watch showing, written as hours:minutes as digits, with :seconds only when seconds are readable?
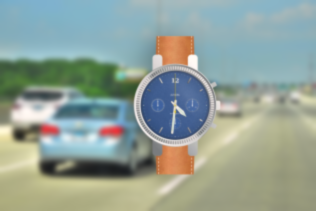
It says 4:31
